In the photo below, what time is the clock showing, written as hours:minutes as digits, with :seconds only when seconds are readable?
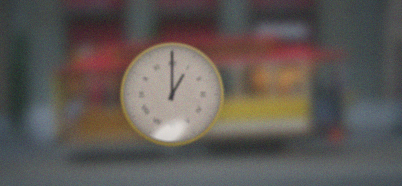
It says 1:00
